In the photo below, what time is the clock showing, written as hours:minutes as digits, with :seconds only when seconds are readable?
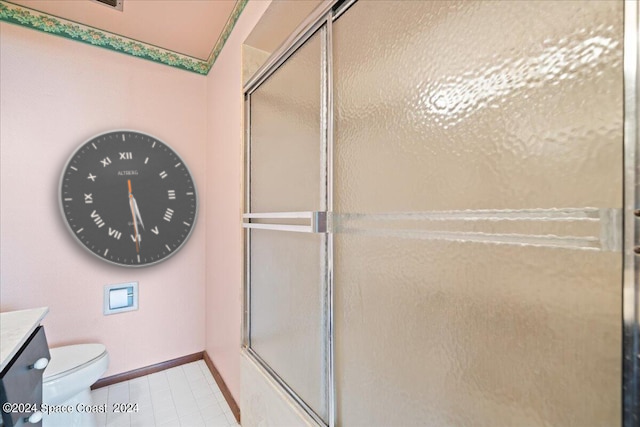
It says 5:29:30
